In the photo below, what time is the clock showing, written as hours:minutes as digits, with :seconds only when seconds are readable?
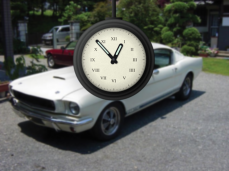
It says 12:53
